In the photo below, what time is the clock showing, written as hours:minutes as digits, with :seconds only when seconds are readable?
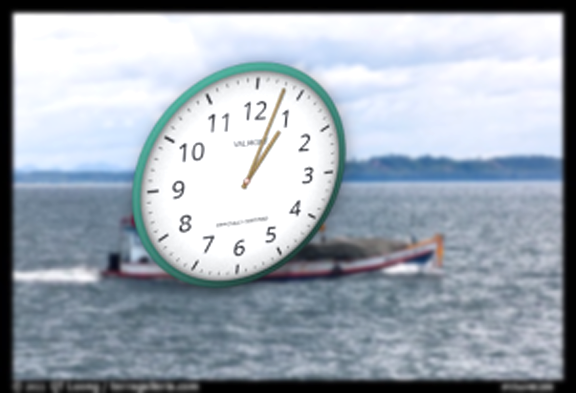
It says 1:03
